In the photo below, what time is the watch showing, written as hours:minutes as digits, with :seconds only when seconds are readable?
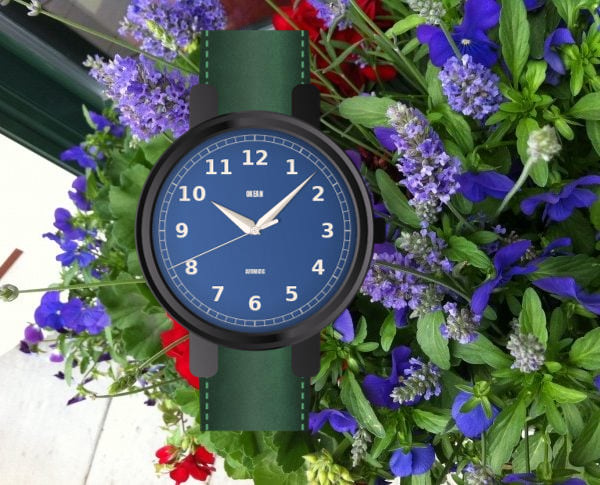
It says 10:07:41
